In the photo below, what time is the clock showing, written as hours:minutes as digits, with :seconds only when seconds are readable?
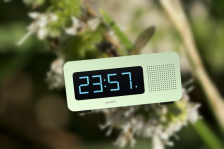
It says 23:57
